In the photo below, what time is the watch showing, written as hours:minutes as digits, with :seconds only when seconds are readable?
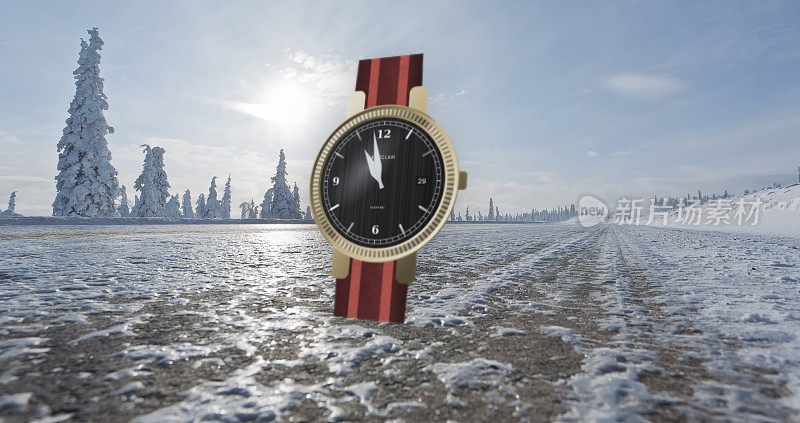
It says 10:58
